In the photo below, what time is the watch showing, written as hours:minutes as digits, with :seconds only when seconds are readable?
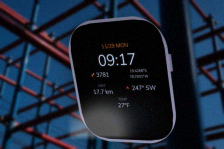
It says 9:17
